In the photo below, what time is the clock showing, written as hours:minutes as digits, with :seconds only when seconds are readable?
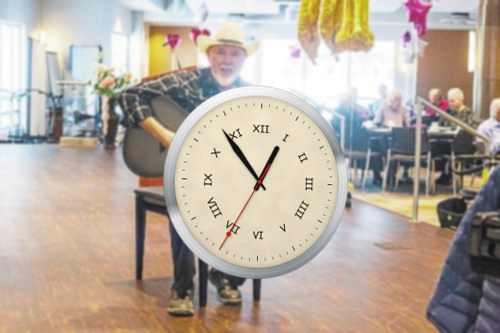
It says 12:53:35
